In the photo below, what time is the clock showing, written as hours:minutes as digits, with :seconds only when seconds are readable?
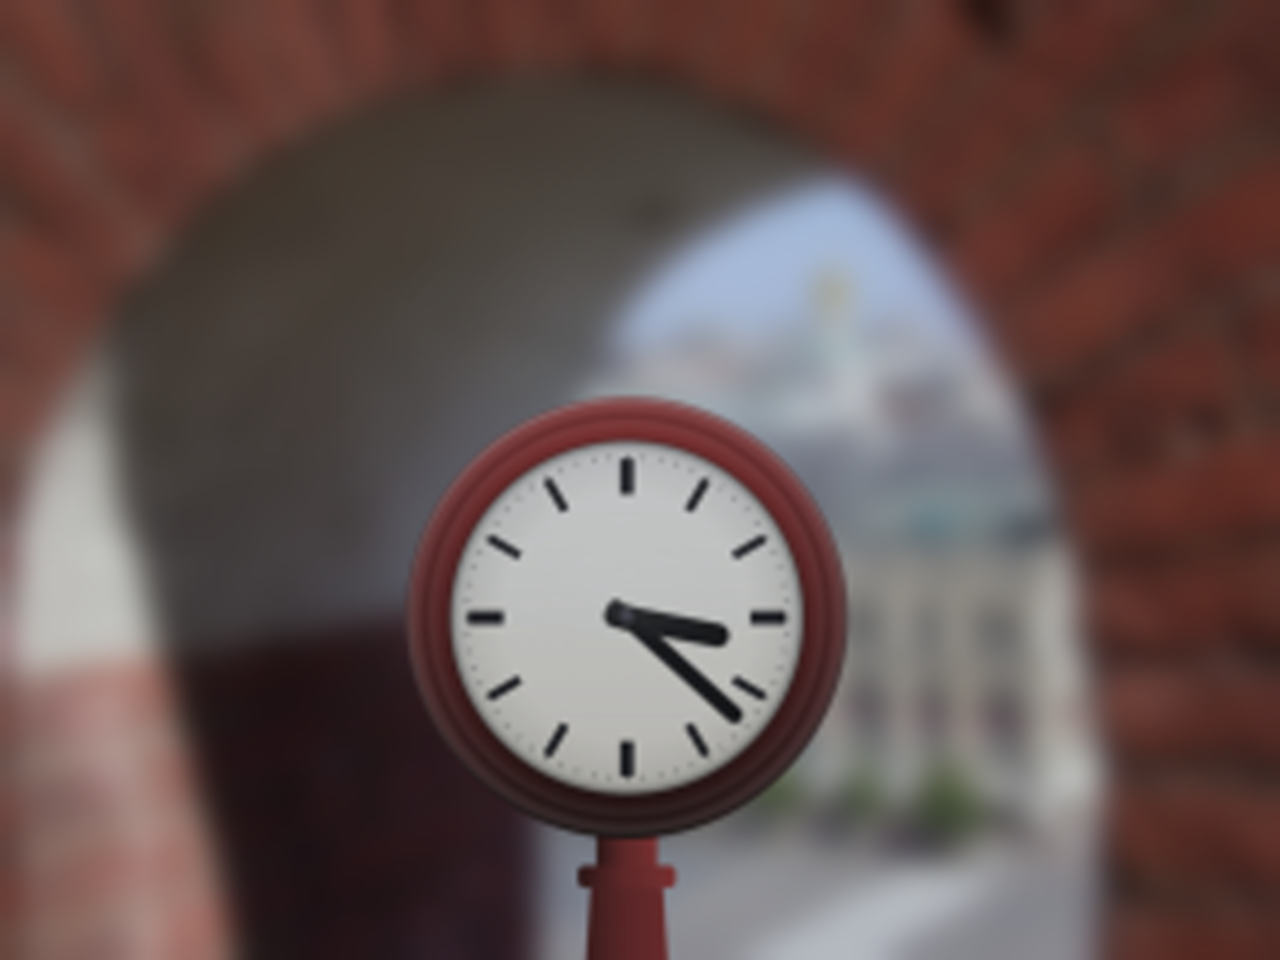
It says 3:22
